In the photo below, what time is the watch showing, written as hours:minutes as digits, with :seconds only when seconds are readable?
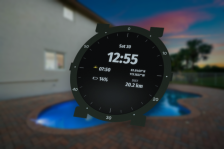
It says 12:55
